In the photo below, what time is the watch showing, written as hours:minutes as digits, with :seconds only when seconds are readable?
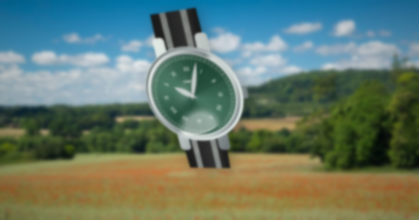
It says 10:03
